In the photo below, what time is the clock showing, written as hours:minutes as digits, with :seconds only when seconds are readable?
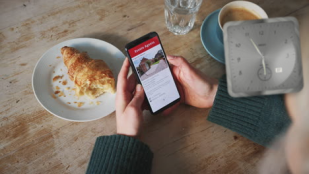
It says 5:55
